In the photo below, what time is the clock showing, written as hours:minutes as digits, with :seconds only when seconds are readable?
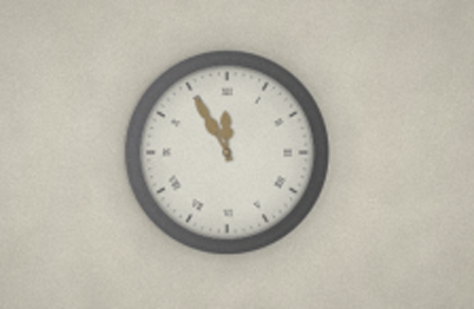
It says 11:55
